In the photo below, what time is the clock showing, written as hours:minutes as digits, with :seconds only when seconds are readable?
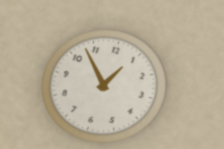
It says 12:53
